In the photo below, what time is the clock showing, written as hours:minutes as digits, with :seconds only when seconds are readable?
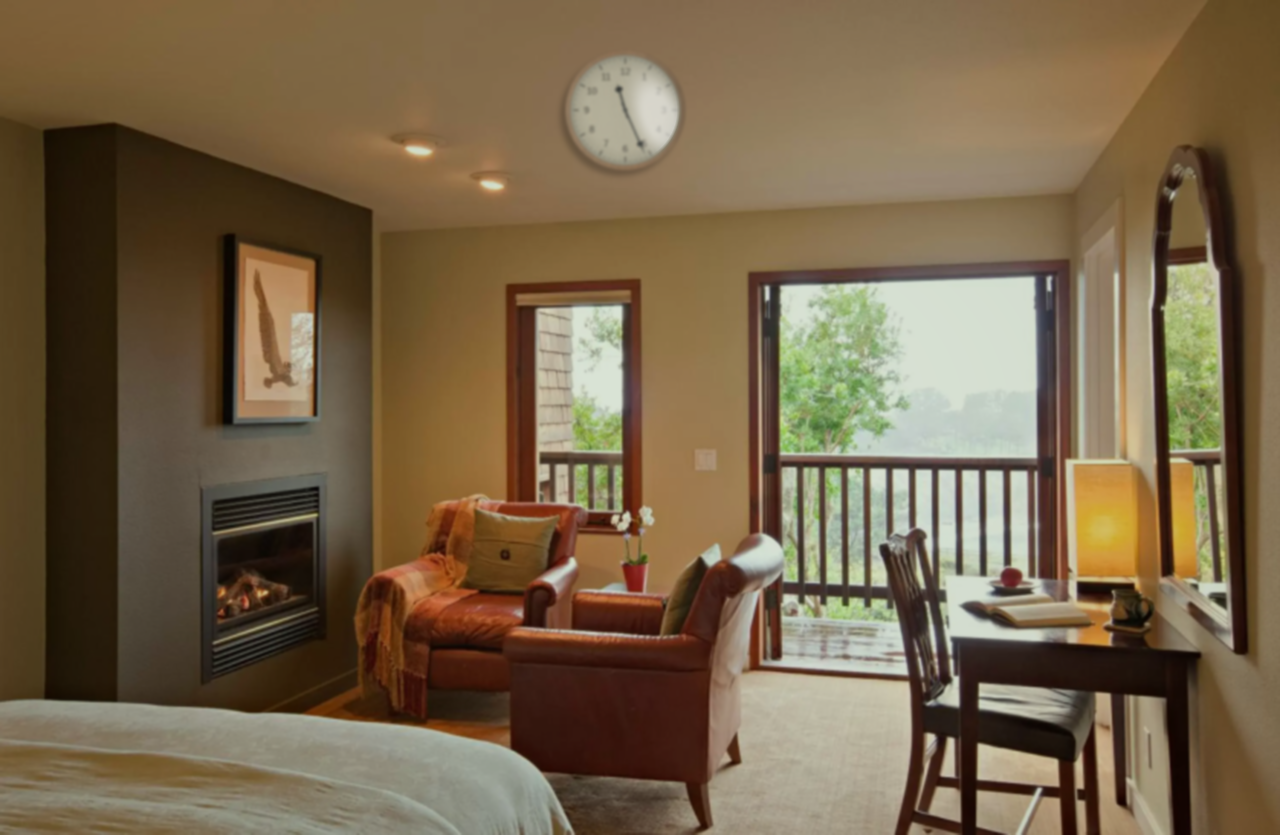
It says 11:26
